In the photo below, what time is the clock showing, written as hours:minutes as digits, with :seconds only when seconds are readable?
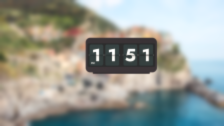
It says 11:51
